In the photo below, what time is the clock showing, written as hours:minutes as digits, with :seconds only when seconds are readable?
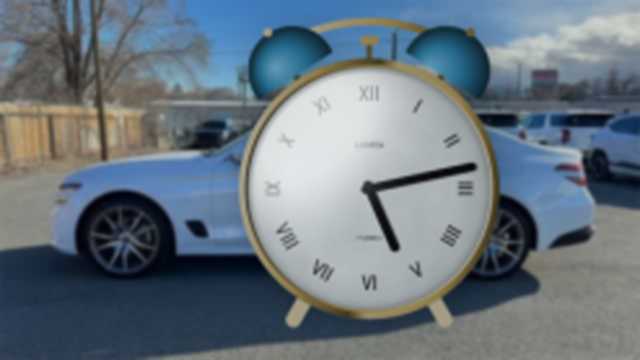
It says 5:13
